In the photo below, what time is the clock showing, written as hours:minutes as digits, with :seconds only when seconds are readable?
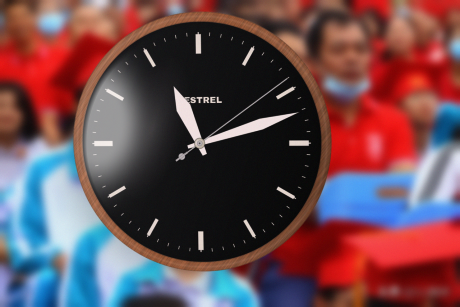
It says 11:12:09
